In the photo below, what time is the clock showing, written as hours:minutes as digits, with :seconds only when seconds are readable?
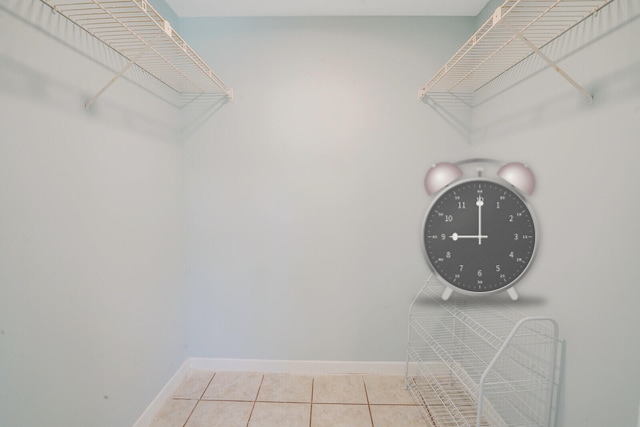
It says 9:00
